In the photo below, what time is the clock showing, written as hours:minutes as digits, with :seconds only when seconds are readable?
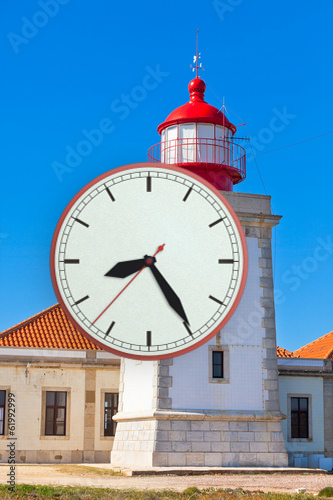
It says 8:24:37
